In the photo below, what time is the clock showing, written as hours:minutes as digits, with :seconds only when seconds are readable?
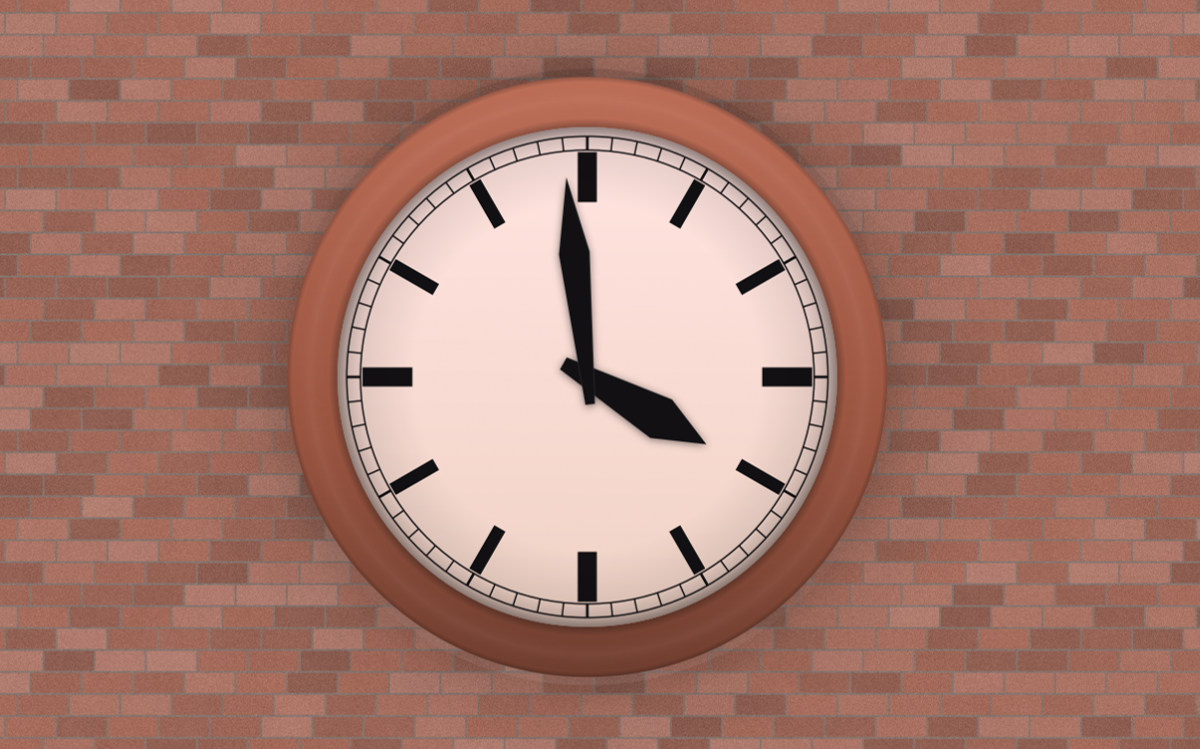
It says 3:59
